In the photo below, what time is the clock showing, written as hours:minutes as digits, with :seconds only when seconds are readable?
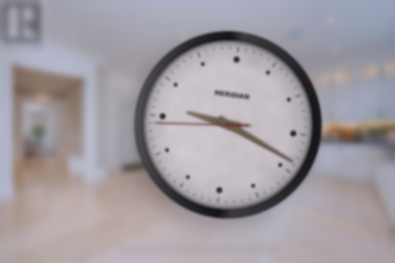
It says 9:18:44
